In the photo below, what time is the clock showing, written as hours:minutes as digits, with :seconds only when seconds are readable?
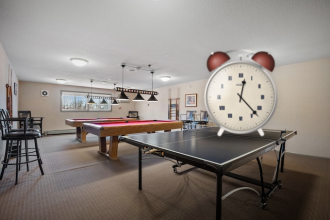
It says 12:23
